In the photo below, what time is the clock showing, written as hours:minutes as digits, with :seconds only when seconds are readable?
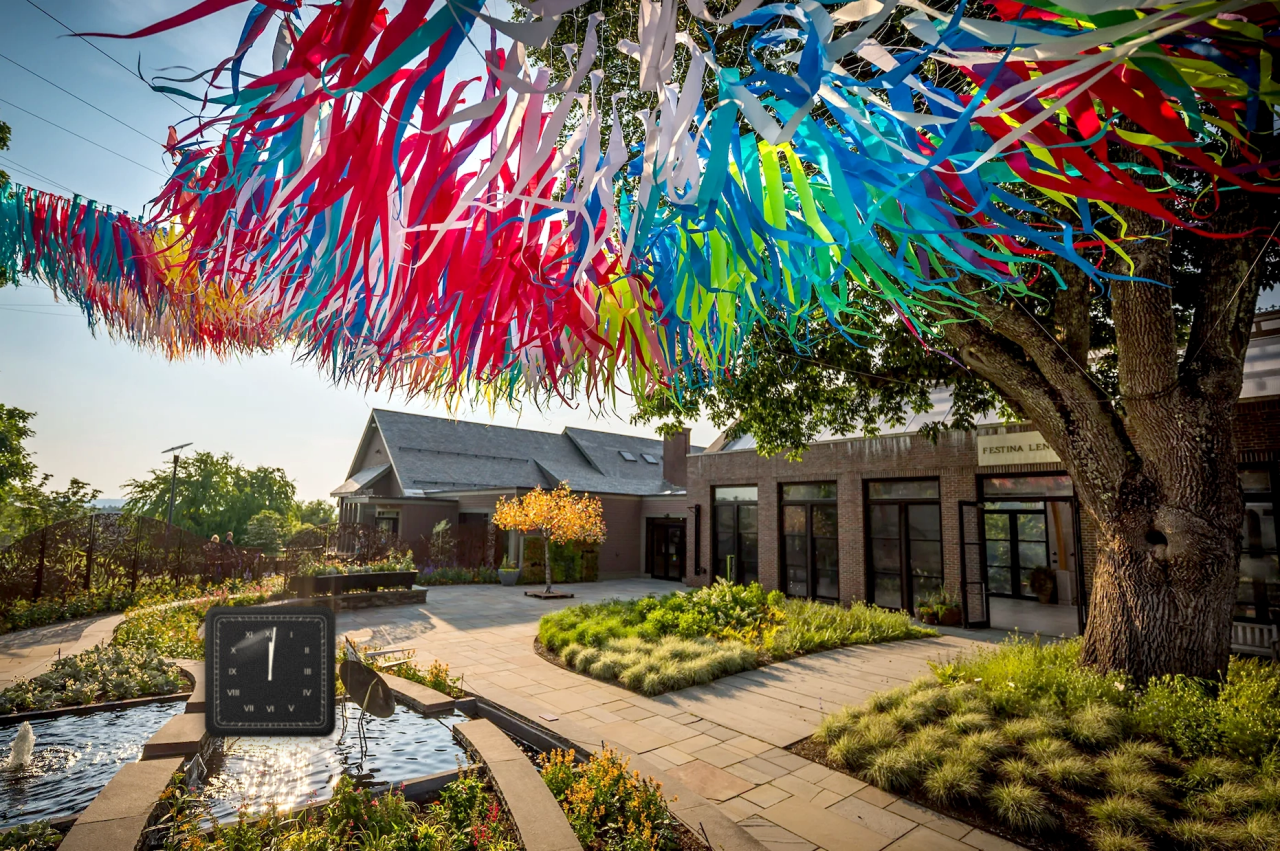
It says 12:01
